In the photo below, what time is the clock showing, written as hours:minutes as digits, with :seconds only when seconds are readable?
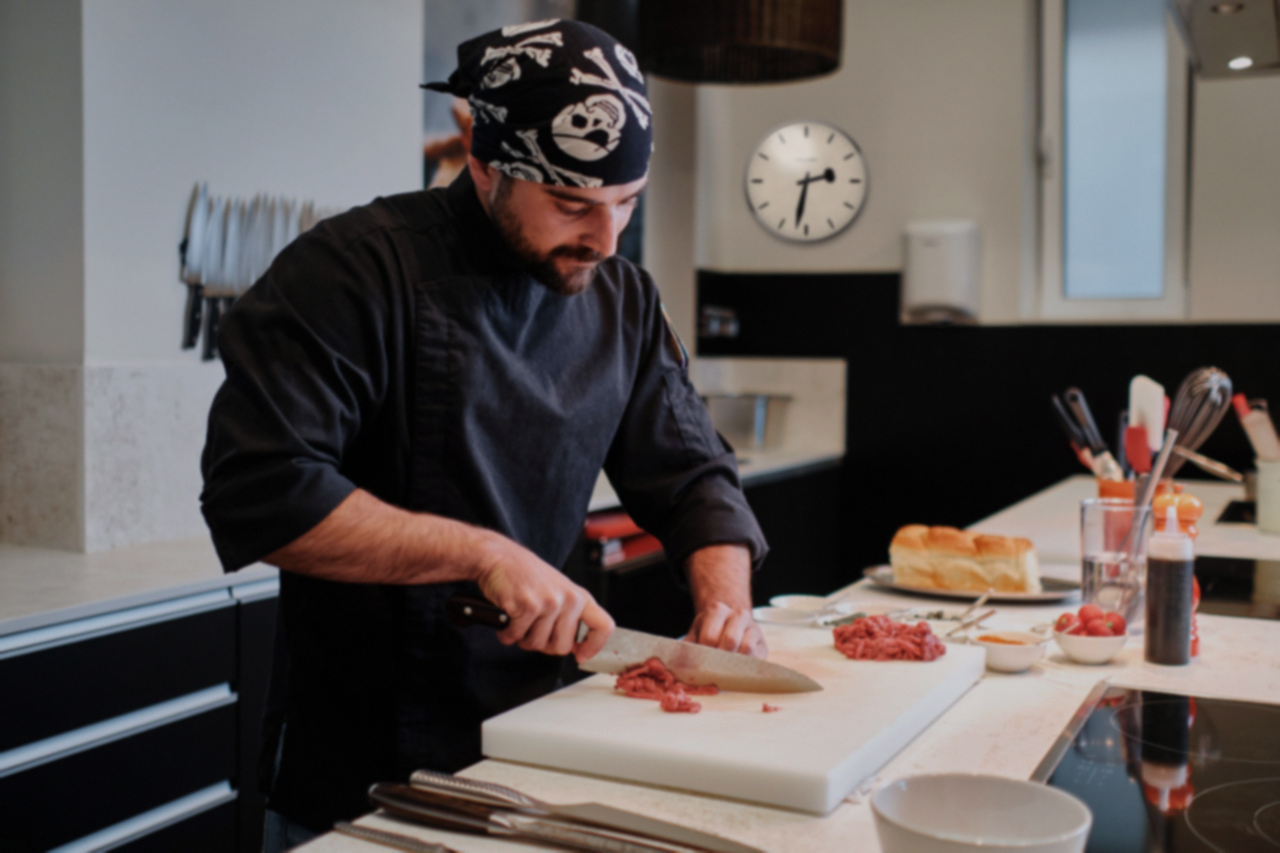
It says 2:32
